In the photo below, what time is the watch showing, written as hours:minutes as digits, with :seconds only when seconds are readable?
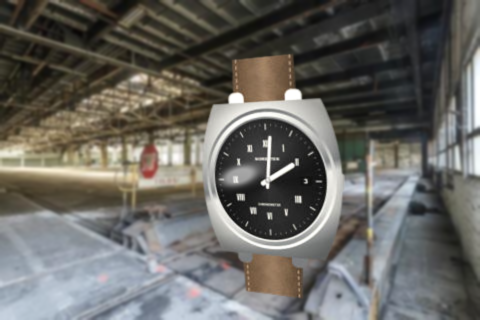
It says 2:01
